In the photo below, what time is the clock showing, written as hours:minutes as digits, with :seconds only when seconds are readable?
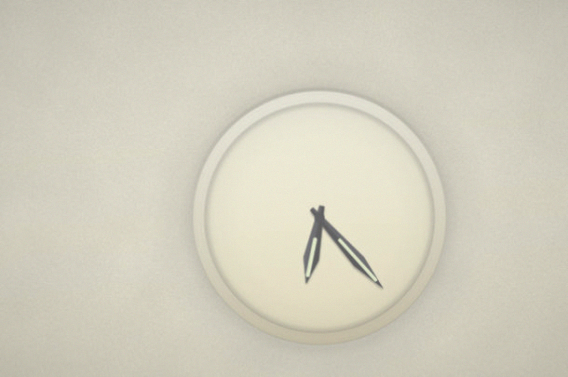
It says 6:23
